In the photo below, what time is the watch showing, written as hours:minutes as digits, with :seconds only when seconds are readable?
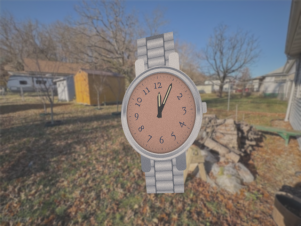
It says 12:05
